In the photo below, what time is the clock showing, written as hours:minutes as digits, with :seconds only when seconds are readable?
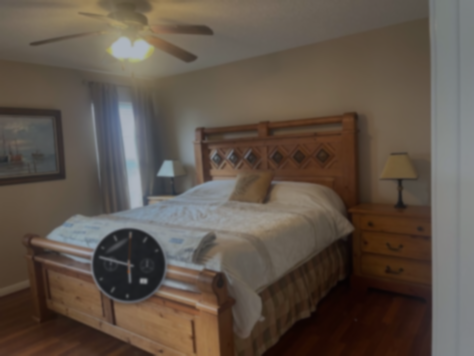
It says 5:47
